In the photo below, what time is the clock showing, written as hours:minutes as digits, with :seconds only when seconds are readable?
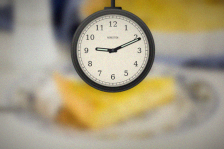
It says 9:11
